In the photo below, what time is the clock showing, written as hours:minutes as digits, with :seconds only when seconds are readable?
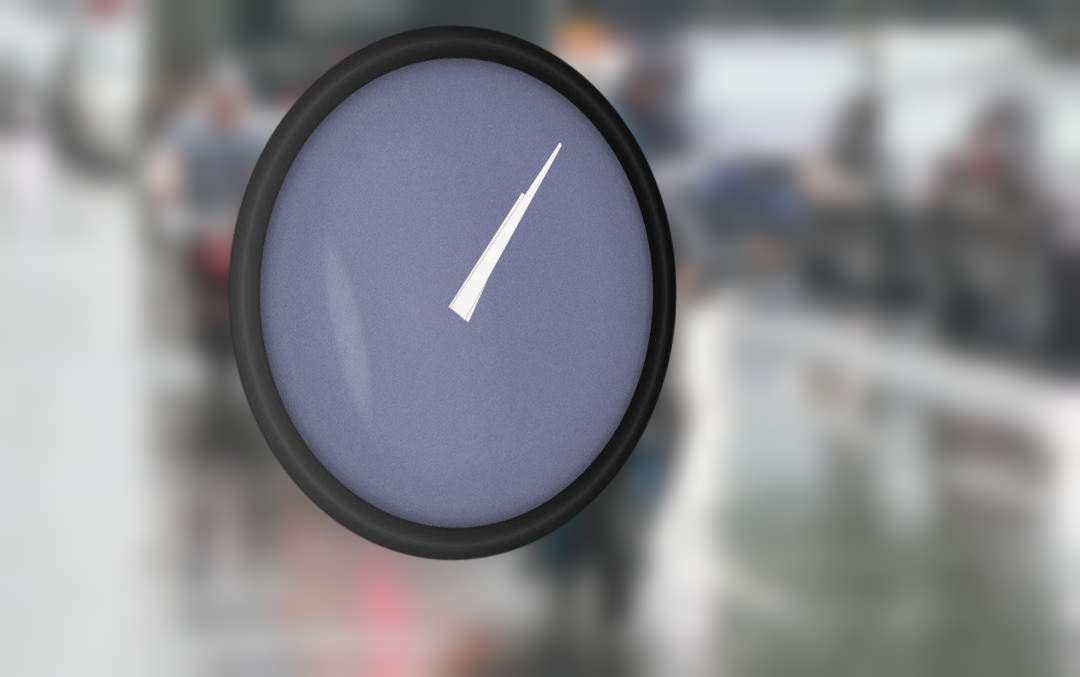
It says 1:06
